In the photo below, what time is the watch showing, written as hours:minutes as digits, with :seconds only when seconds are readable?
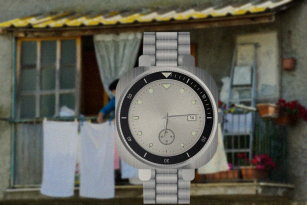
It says 6:14
